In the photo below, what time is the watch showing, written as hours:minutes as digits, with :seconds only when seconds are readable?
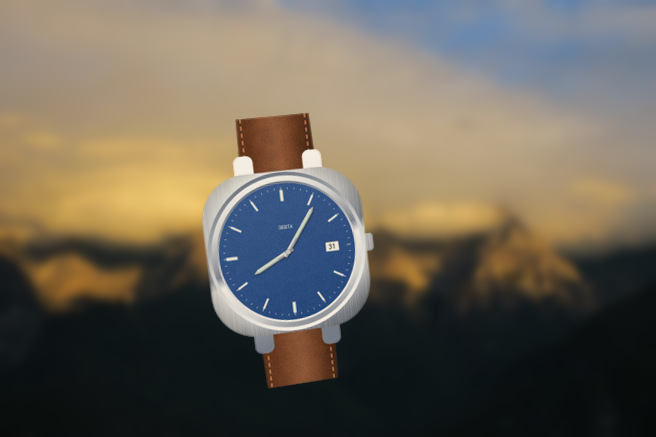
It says 8:06
